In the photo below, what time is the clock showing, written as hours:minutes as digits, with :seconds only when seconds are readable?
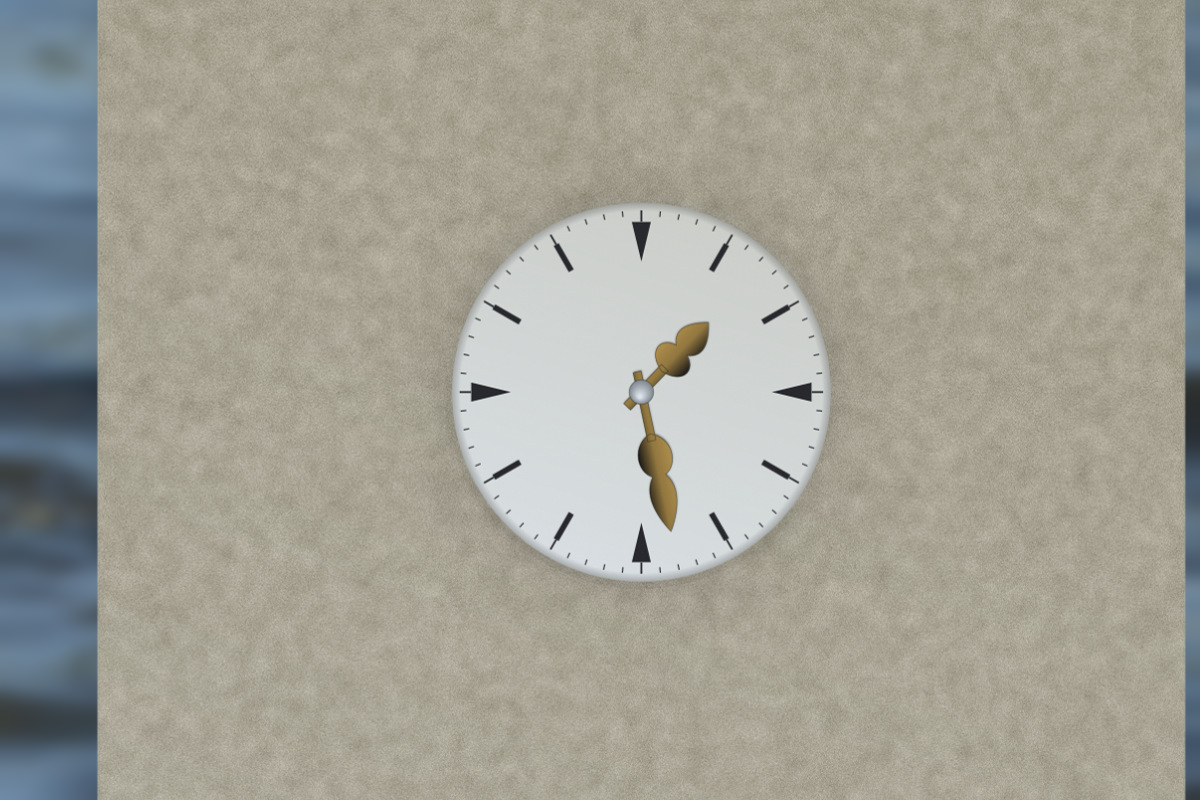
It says 1:28
